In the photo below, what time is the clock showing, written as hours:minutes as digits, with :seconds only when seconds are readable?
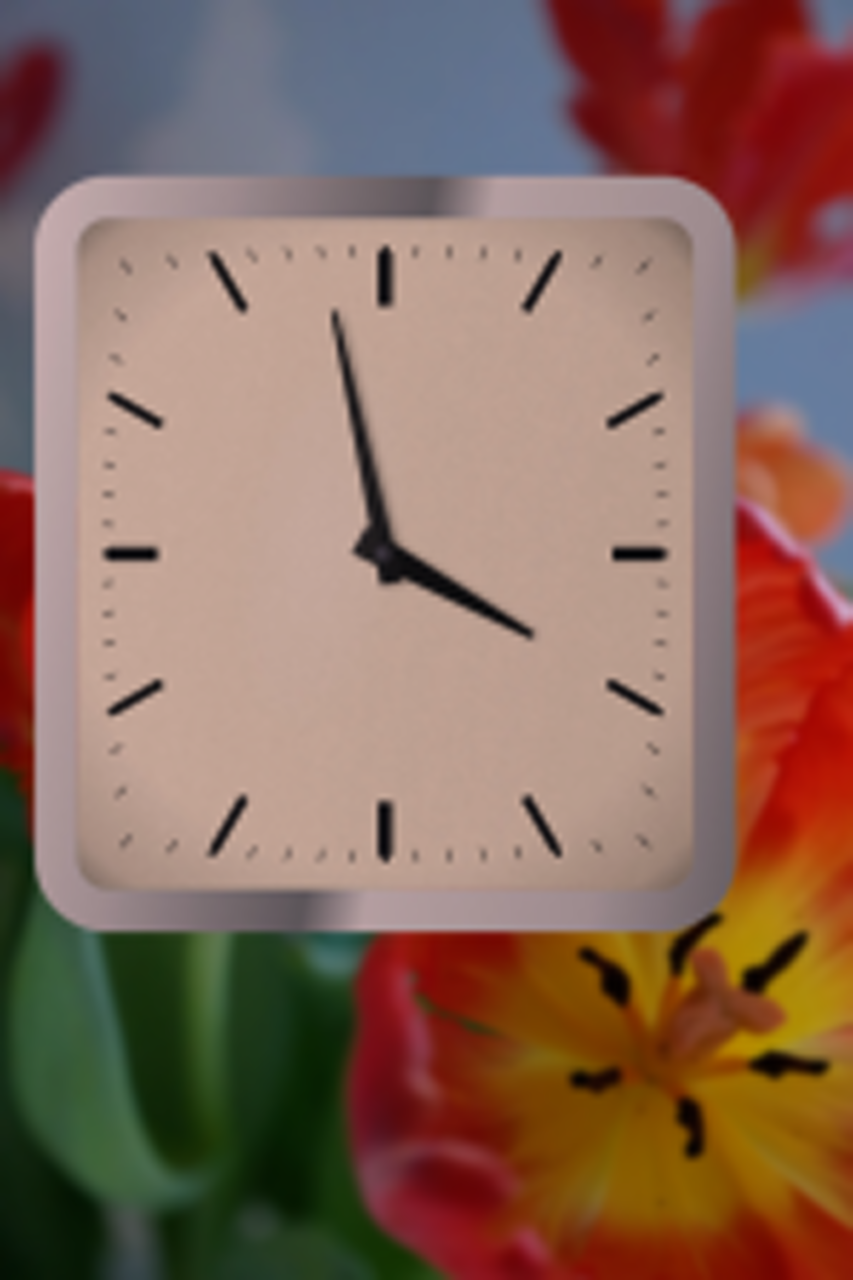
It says 3:58
